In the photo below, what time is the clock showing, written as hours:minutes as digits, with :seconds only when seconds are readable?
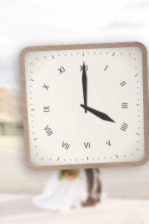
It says 4:00
